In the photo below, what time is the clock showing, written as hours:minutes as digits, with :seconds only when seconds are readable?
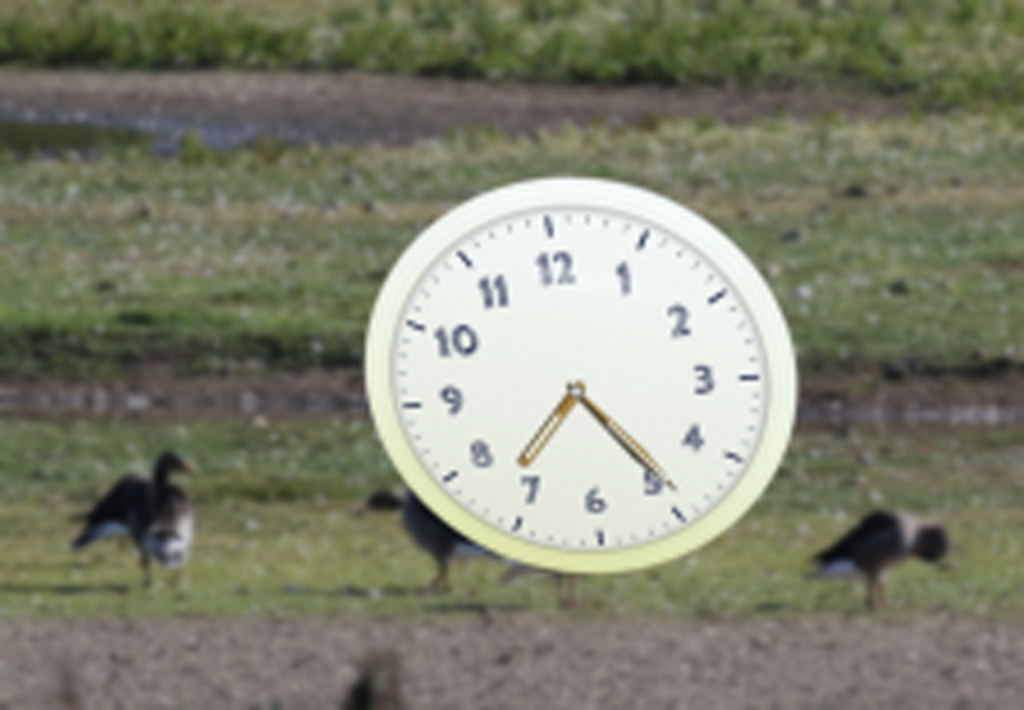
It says 7:24
